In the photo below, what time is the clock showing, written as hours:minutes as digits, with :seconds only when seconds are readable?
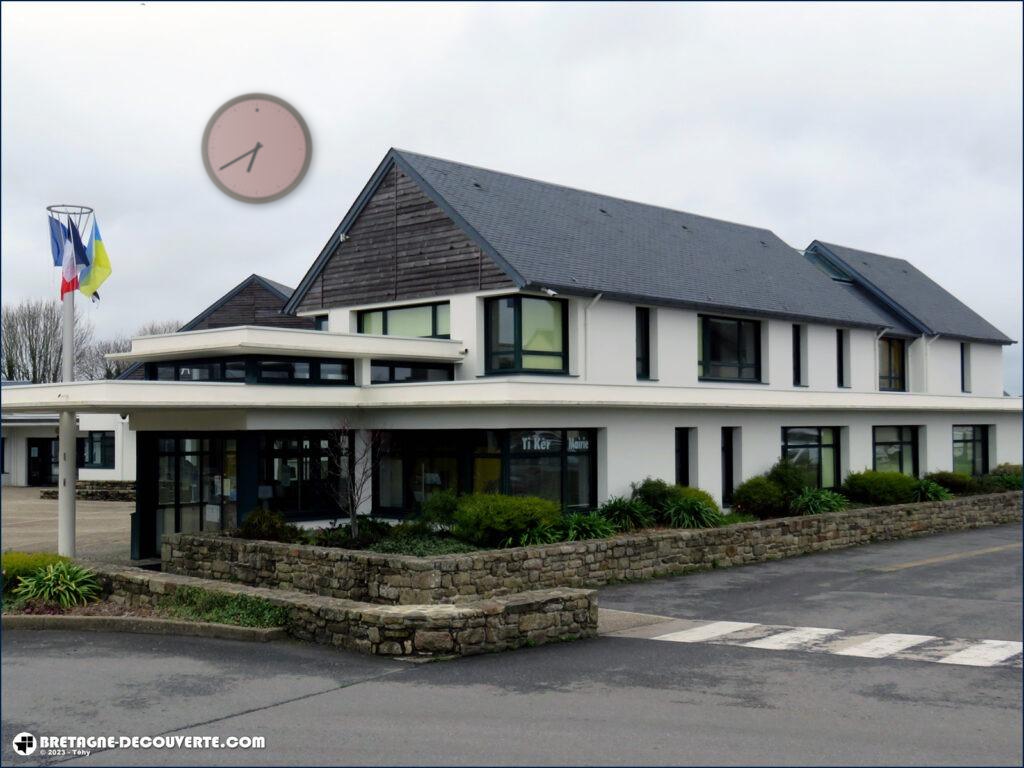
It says 6:40
